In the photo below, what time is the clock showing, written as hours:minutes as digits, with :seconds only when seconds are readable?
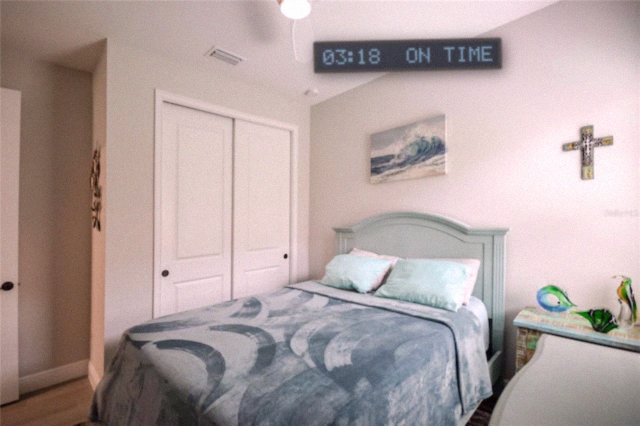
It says 3:18
